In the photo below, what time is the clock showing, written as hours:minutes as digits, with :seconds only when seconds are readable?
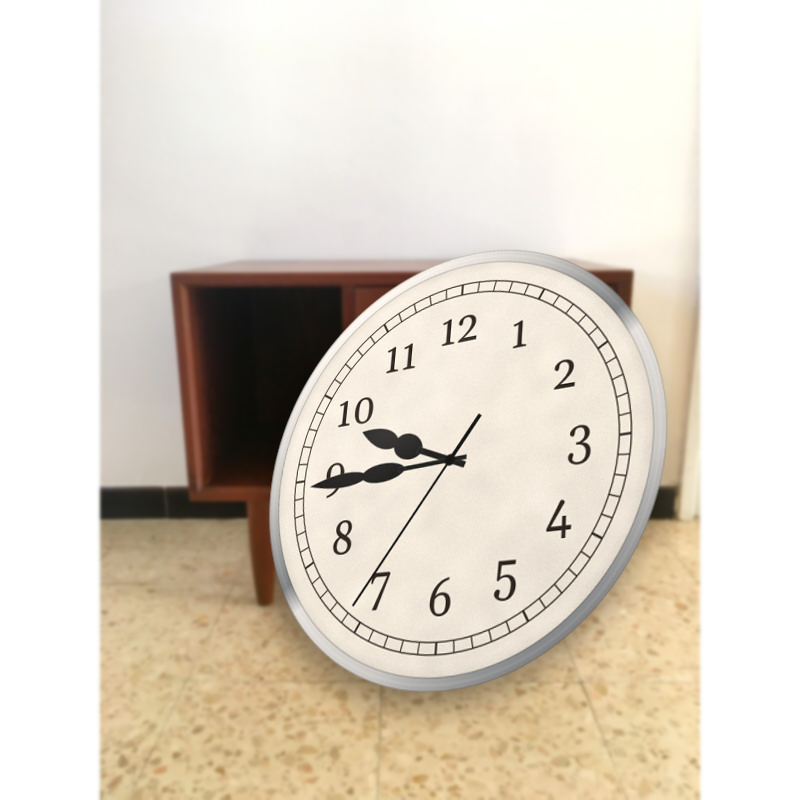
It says 9:44:36
